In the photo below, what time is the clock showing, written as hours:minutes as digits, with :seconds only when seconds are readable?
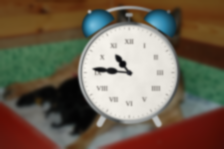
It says 10:46
